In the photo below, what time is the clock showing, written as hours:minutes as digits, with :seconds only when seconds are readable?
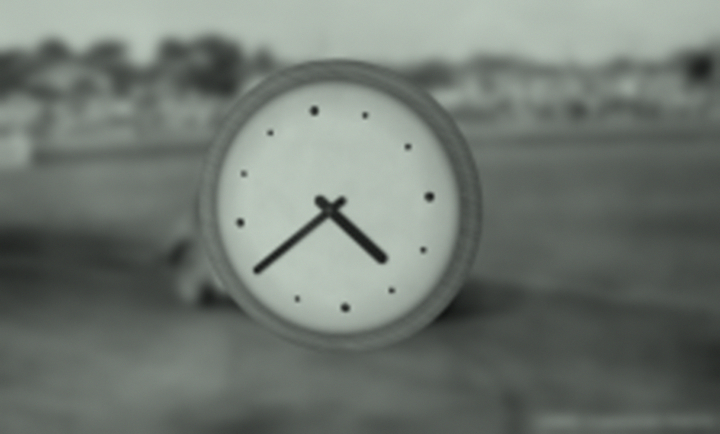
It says 4:40
